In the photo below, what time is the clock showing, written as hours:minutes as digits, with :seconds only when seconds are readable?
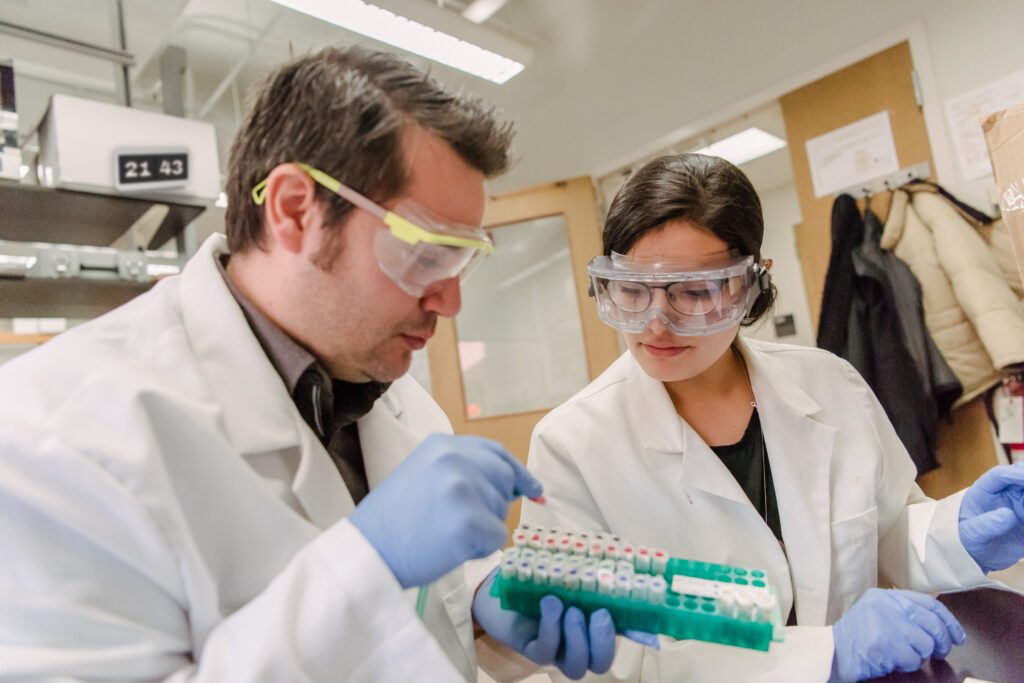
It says 21:43
